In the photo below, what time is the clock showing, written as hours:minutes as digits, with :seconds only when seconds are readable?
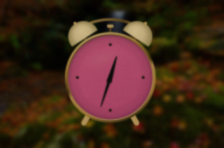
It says 12:33
